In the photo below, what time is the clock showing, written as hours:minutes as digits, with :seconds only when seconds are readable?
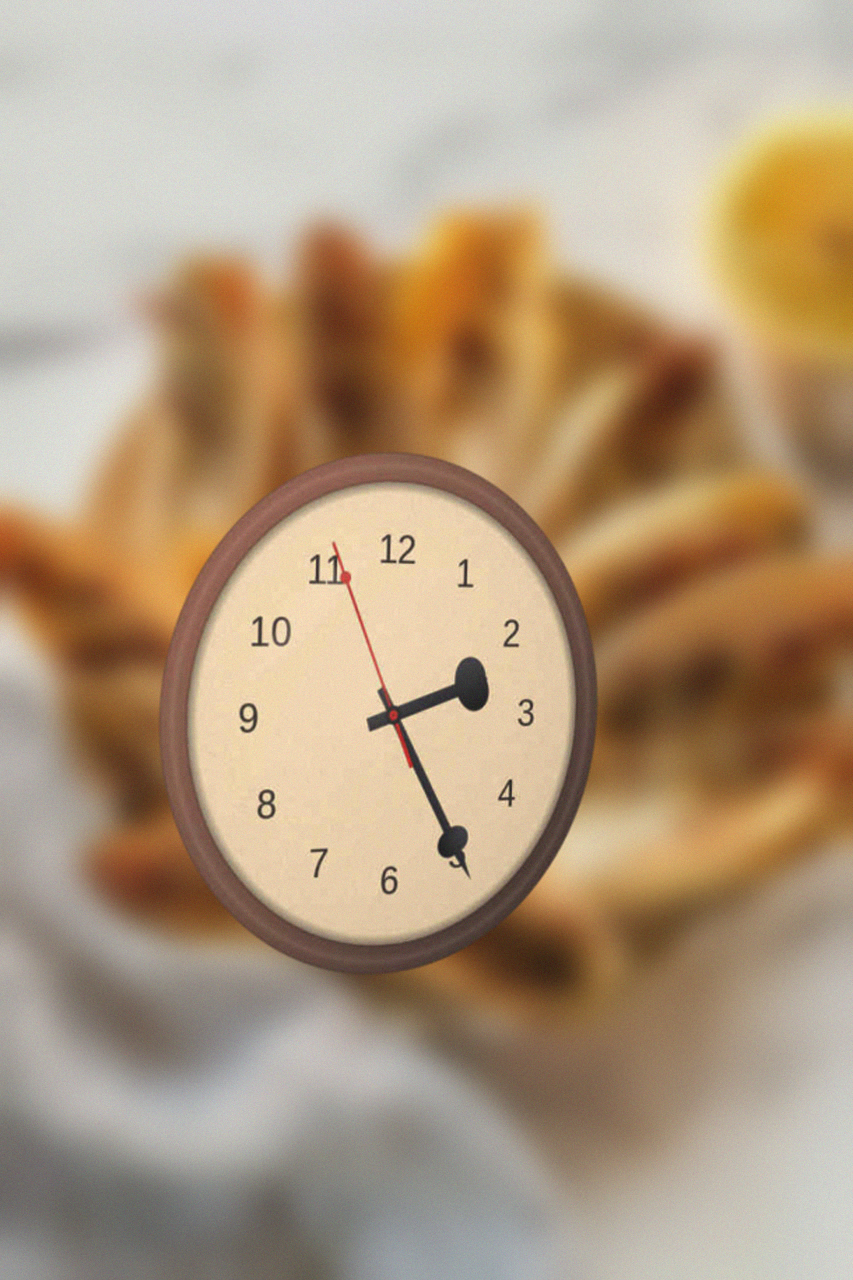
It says 2:24:56
